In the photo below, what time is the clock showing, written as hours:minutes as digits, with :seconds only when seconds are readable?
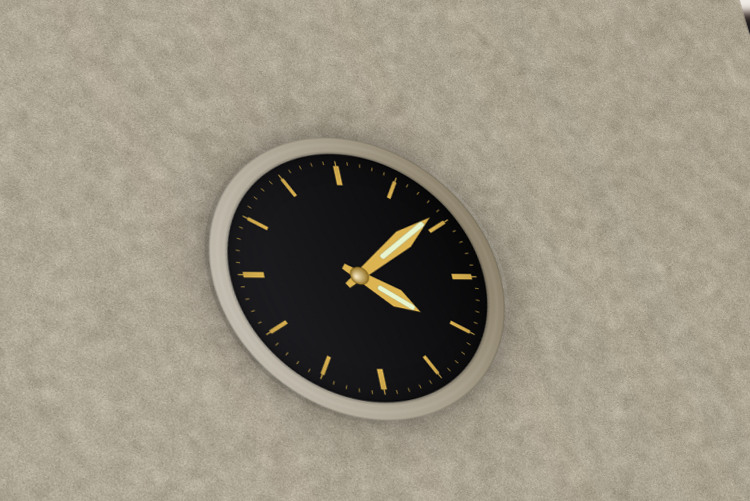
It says 4:09
